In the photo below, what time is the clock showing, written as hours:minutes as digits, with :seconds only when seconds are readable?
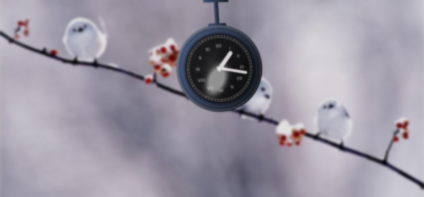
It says 1:17
